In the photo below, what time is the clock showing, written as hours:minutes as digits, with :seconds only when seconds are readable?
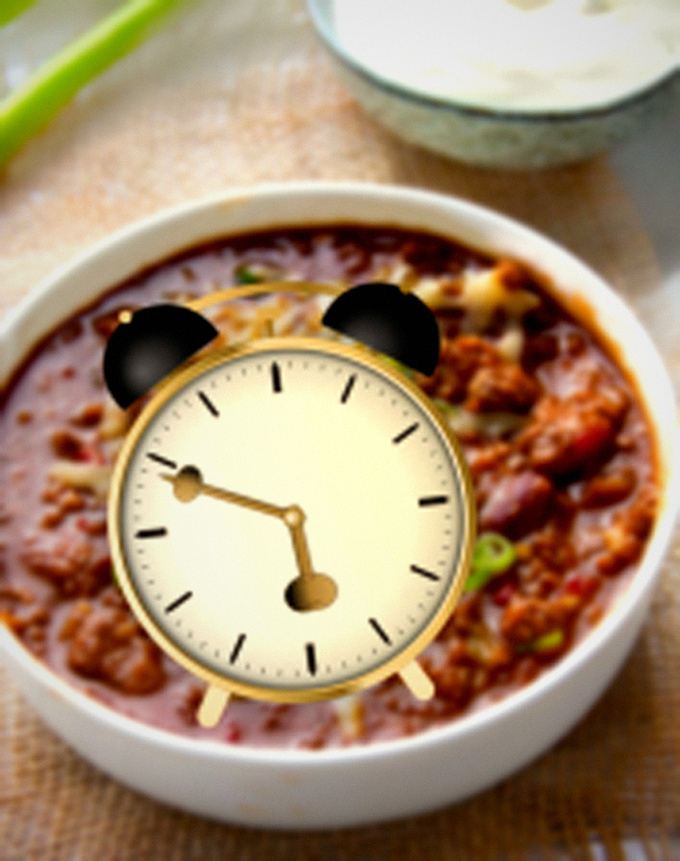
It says 5:49
